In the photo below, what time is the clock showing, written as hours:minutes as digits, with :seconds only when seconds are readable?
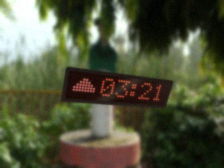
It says 3:21
